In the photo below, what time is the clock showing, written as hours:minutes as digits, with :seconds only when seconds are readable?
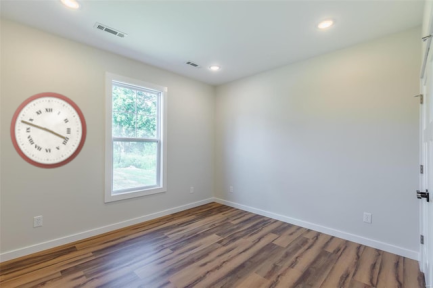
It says 3:48
